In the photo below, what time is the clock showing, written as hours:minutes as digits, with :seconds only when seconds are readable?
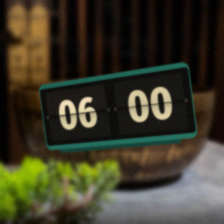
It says 6:00
